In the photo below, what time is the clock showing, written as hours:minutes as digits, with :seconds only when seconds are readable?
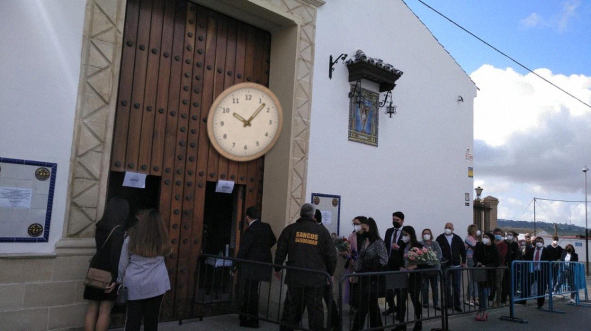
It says 10:07
